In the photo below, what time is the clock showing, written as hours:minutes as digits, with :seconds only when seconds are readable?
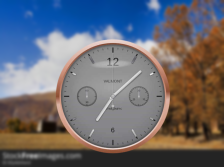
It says 7:08
